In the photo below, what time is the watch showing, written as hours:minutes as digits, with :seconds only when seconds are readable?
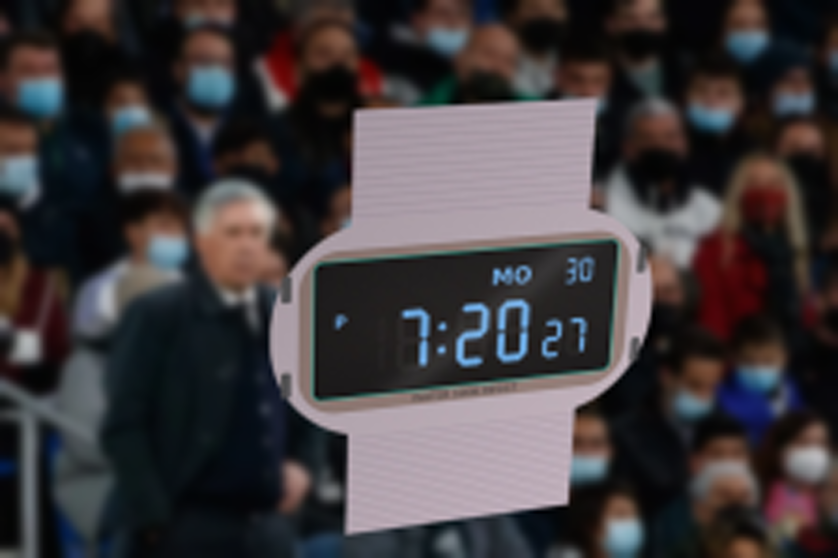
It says 7:20:27
